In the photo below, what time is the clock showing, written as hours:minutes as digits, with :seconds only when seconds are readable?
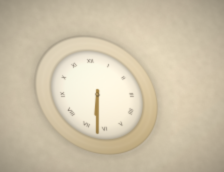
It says 6:32
